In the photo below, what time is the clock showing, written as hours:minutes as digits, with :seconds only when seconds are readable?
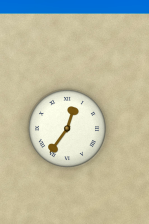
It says 12:36
